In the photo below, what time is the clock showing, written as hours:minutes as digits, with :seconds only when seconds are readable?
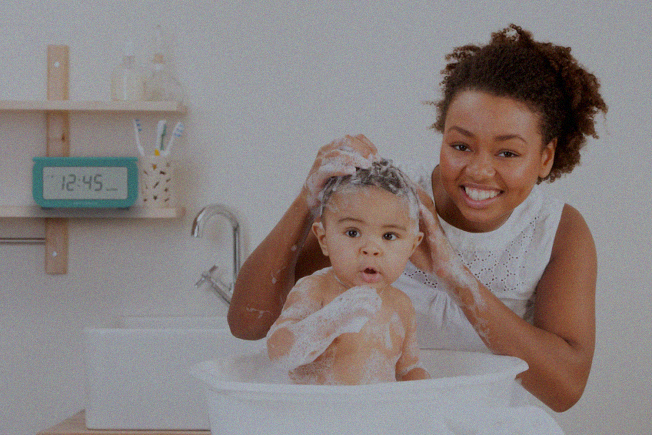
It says 12:45
